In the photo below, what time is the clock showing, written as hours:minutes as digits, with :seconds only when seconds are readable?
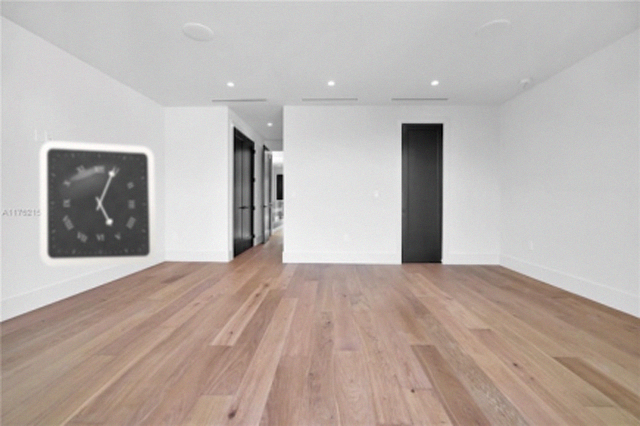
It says 5:04
